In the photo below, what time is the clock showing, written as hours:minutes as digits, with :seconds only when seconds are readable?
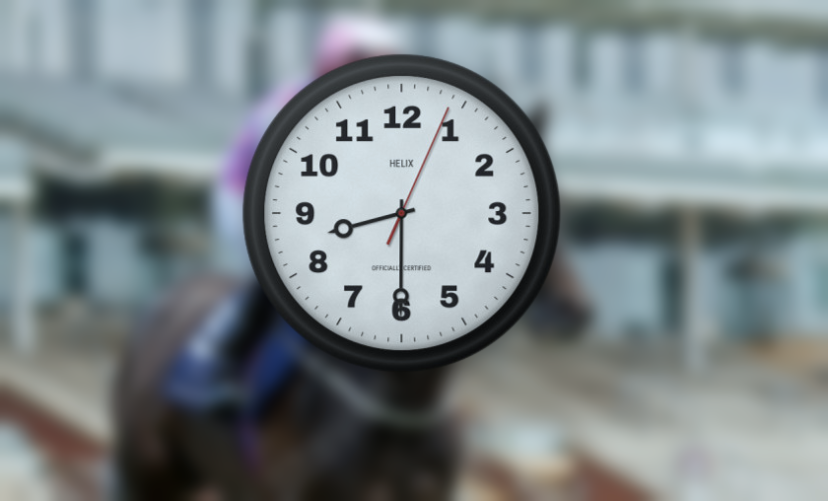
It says 8:30:04
